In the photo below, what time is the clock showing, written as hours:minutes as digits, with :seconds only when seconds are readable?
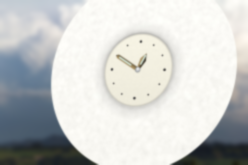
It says 12:50
